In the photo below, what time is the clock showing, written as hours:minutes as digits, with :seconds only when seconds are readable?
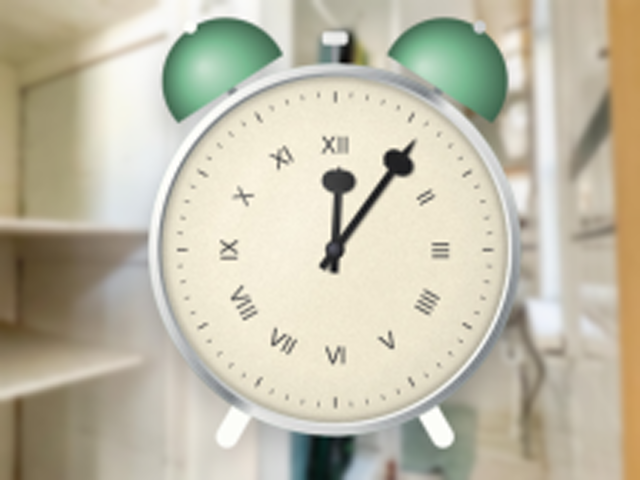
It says 12:06
